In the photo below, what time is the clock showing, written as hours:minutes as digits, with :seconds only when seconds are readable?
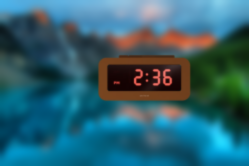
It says 2:36
